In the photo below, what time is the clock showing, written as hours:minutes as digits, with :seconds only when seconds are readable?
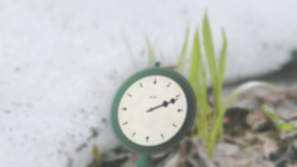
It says 2:11
